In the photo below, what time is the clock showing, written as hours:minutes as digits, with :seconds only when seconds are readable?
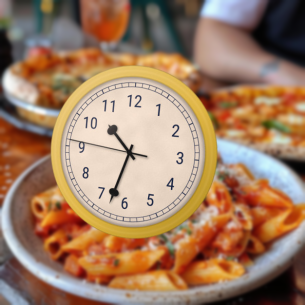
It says 10:32:46
